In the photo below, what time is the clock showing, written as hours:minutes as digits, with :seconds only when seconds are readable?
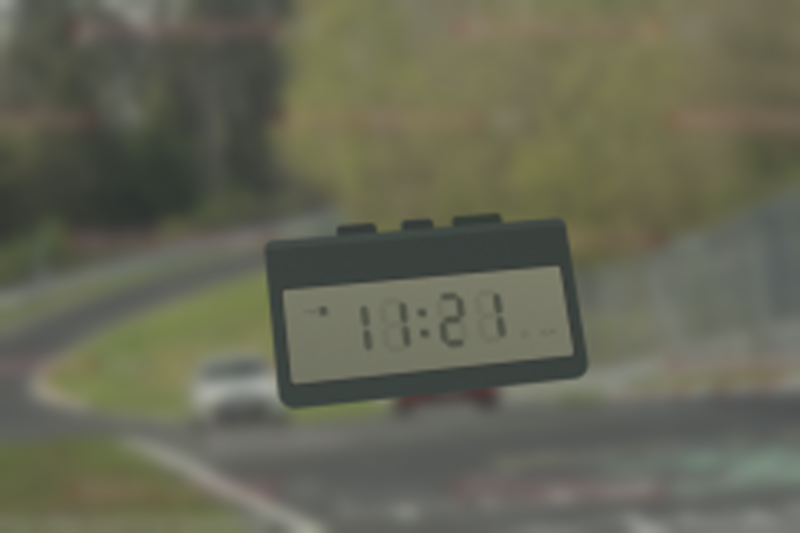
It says 11:21
